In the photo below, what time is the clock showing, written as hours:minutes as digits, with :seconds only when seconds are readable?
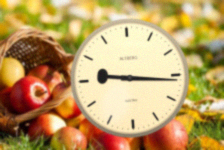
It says 9:16
